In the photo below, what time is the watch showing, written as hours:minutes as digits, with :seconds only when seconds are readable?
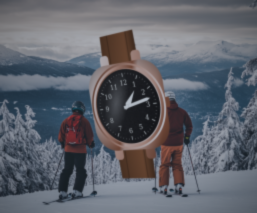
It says 1:13
